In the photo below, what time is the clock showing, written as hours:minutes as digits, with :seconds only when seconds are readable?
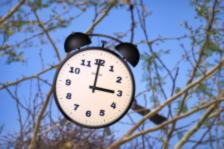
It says 3:00
